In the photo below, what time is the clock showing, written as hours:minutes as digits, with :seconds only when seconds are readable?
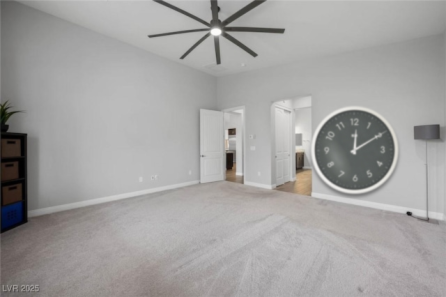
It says 12:10
